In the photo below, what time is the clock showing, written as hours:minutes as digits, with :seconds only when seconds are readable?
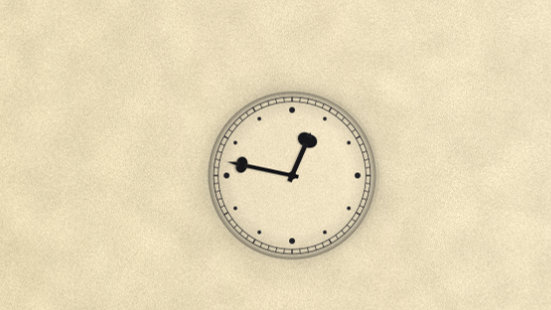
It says 12:47
